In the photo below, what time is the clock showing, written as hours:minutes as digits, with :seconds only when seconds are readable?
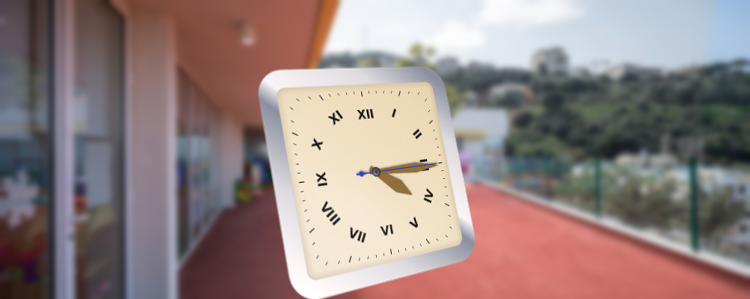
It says 4:15:15
